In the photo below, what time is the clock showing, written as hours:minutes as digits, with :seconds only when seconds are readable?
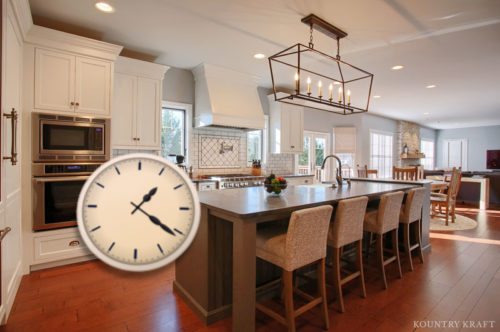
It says 1:21
